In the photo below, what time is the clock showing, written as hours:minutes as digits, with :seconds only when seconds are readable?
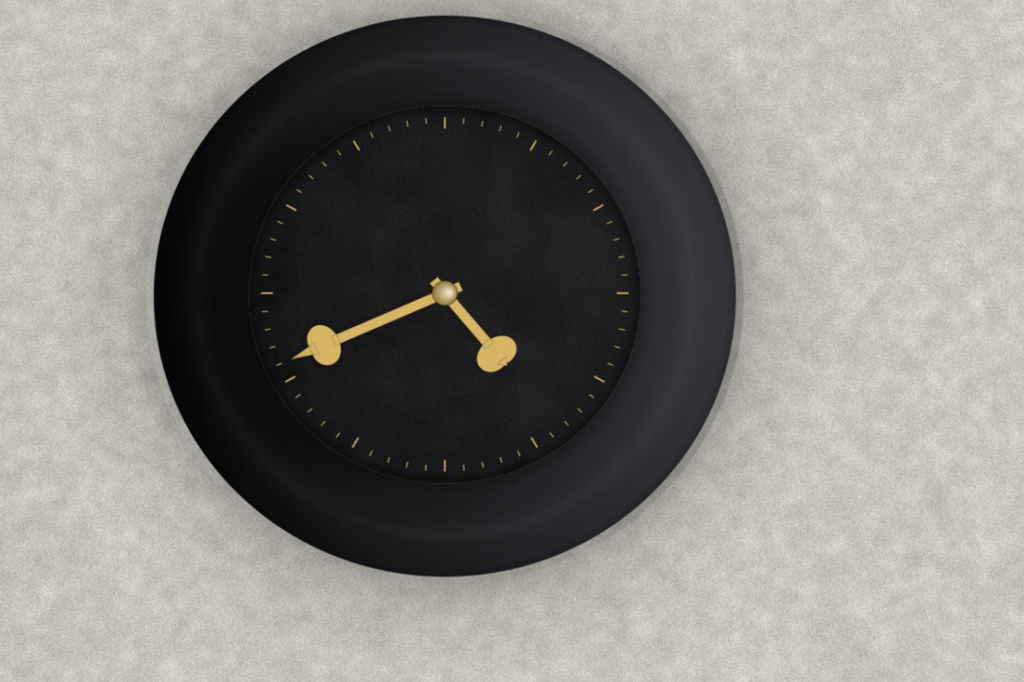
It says 4:41
